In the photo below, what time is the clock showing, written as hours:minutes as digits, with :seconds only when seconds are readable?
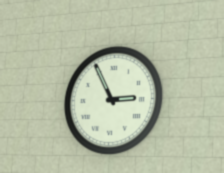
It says 2:55
